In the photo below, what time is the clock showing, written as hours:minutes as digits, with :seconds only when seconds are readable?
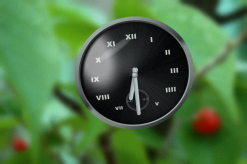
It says 6:30
